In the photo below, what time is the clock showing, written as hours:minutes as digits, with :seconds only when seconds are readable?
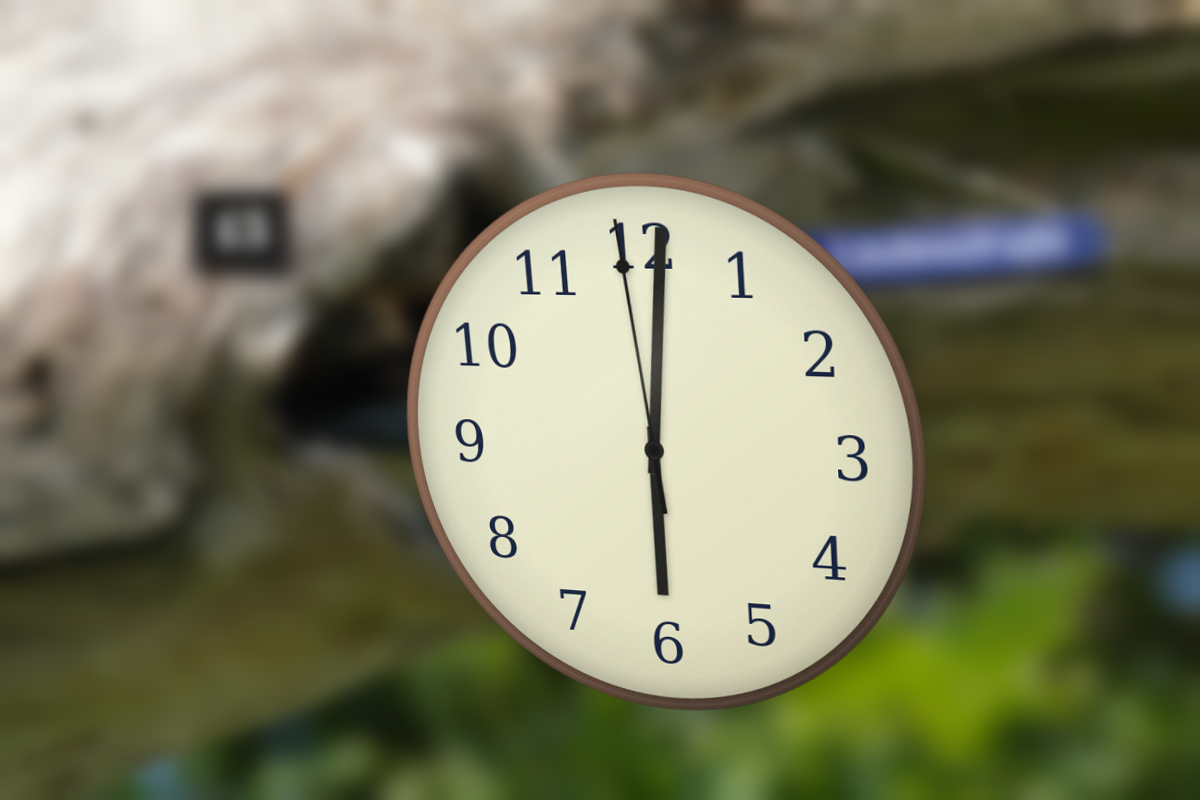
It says 6:00:59
